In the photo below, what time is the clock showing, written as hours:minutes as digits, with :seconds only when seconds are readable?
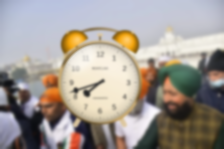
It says 7:42
